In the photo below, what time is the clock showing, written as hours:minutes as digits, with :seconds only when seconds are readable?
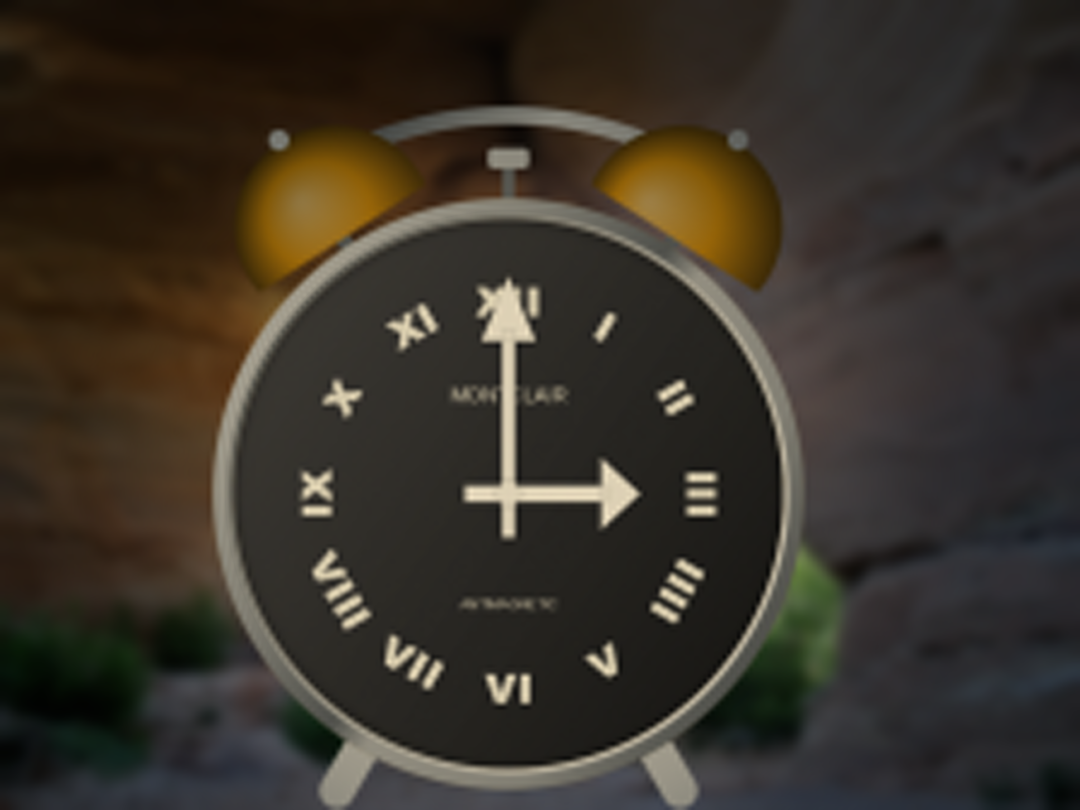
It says 3:00
